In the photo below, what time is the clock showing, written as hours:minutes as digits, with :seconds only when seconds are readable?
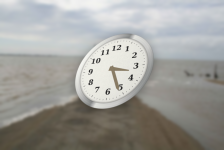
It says 3:26
